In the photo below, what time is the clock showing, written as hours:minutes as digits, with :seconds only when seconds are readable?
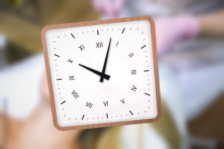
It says 10:03
